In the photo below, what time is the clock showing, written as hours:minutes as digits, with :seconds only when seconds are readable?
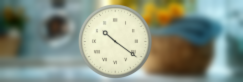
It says 10:21
